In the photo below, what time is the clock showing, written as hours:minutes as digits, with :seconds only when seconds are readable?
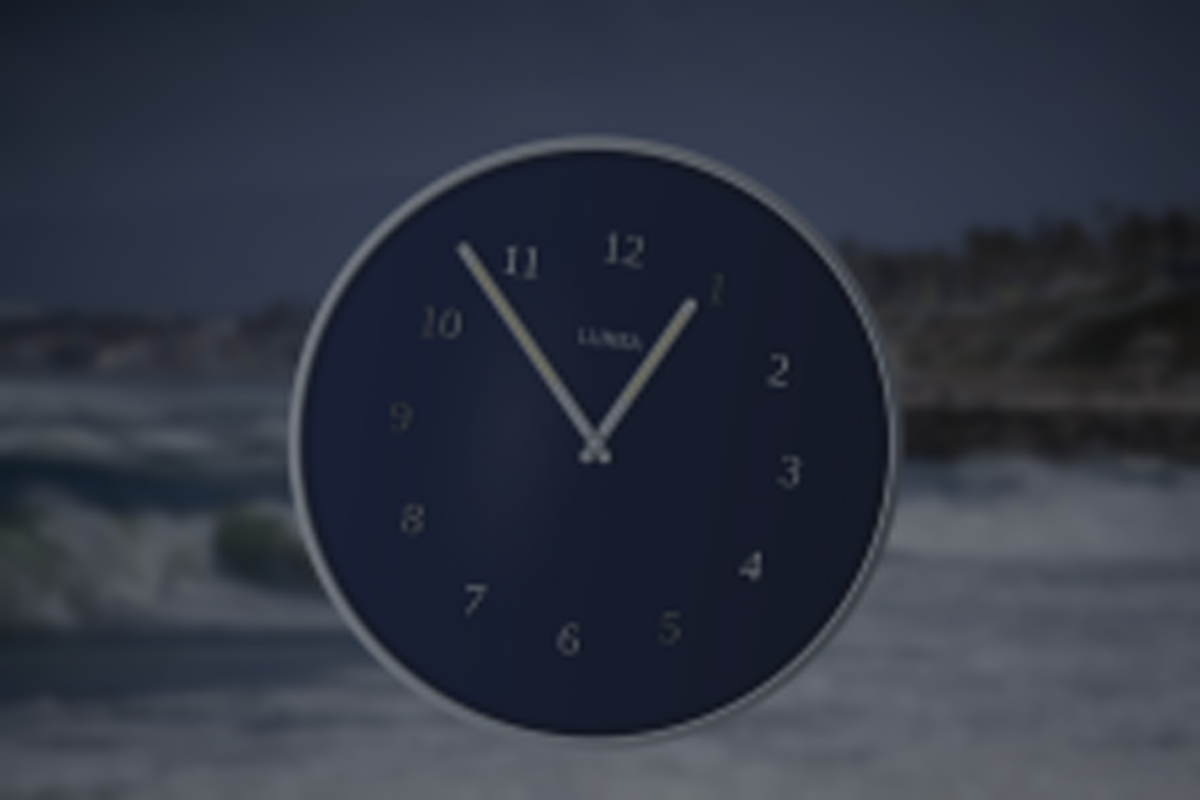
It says 12:53
